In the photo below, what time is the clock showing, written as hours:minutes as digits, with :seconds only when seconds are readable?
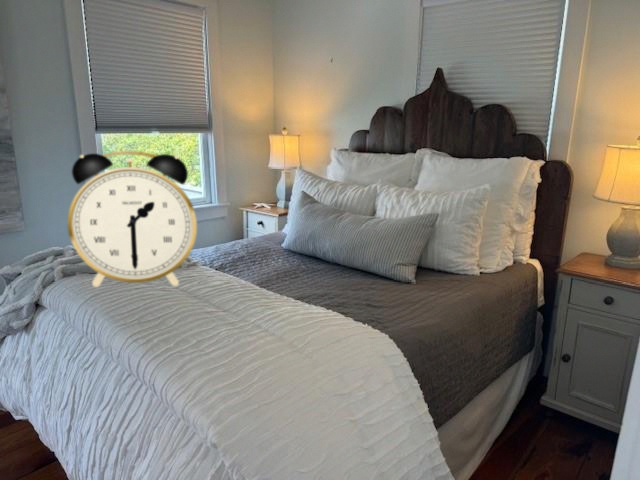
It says 1:30
